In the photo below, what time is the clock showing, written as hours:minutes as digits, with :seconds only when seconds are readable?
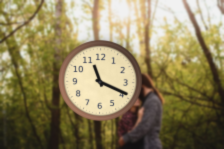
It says 11:19
